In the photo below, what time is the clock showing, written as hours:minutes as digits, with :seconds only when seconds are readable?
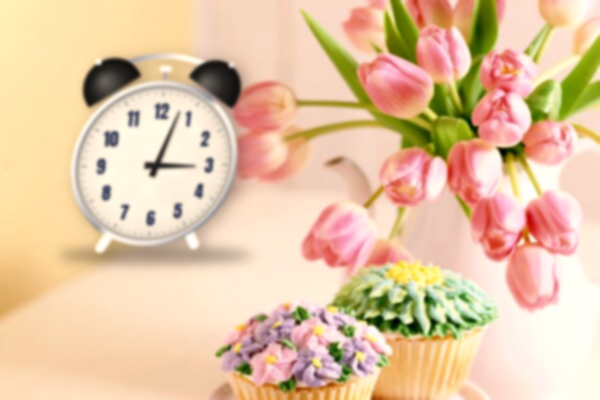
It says 3:03
